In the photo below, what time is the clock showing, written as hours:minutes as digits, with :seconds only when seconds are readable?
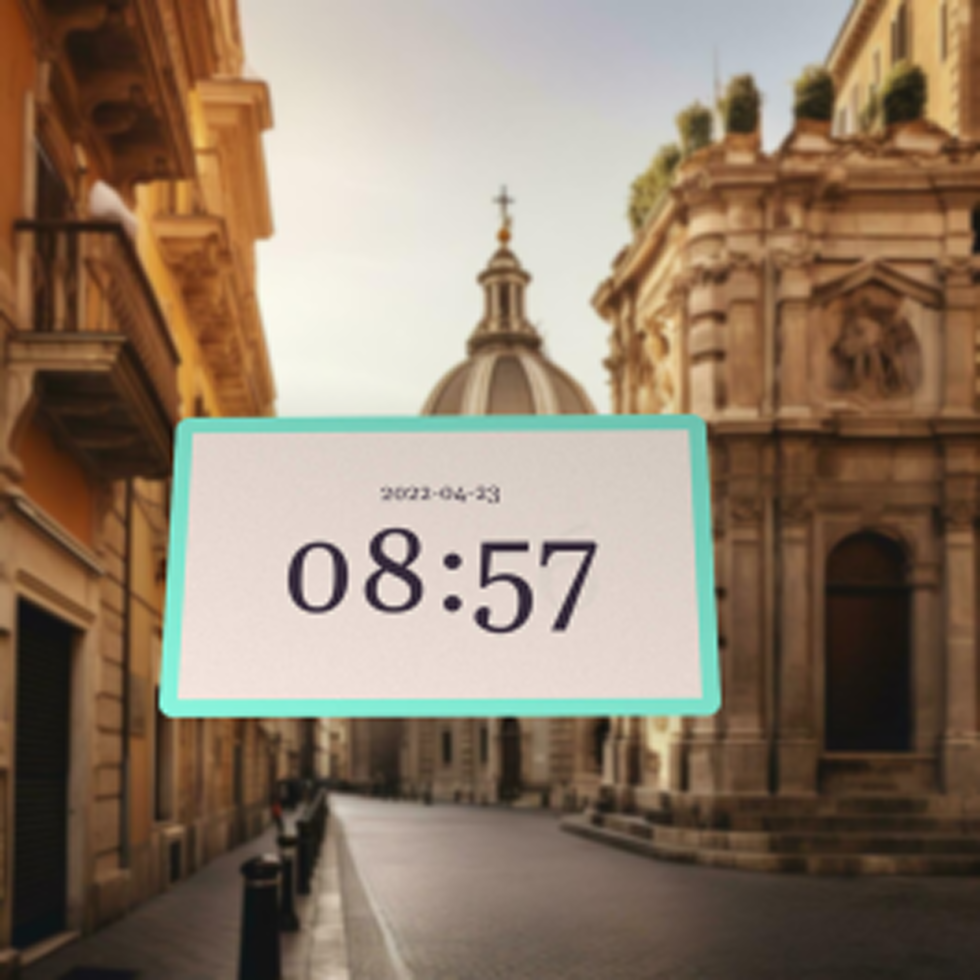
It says 8:57
